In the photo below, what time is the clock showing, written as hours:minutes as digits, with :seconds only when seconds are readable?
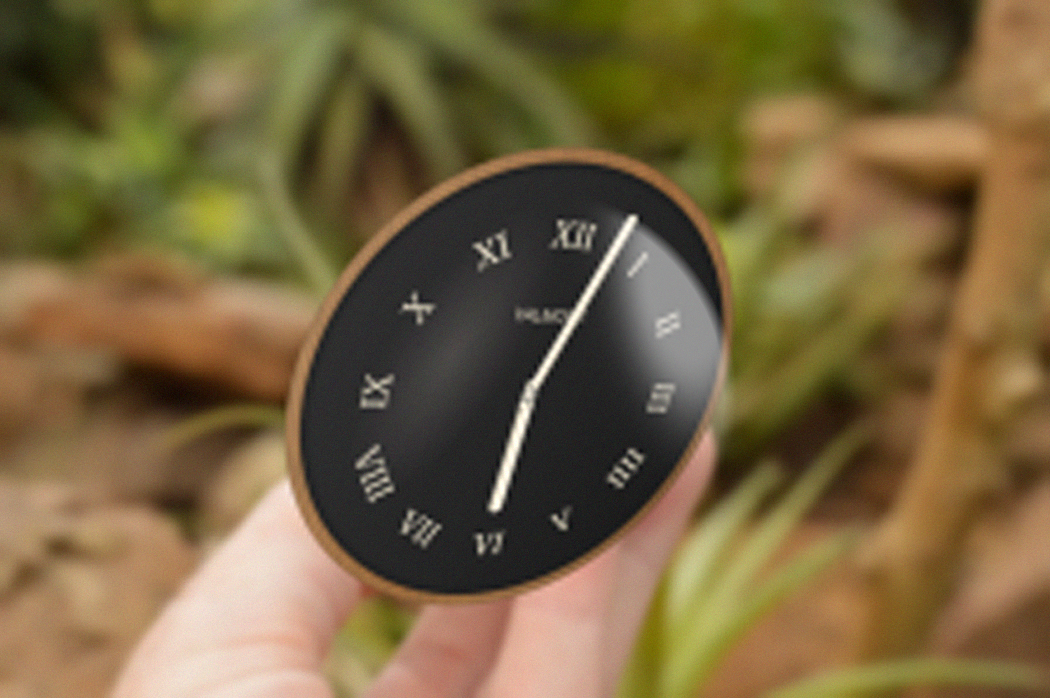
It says 6:03
